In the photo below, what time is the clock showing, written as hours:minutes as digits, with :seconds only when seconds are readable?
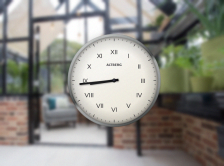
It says 8:44
